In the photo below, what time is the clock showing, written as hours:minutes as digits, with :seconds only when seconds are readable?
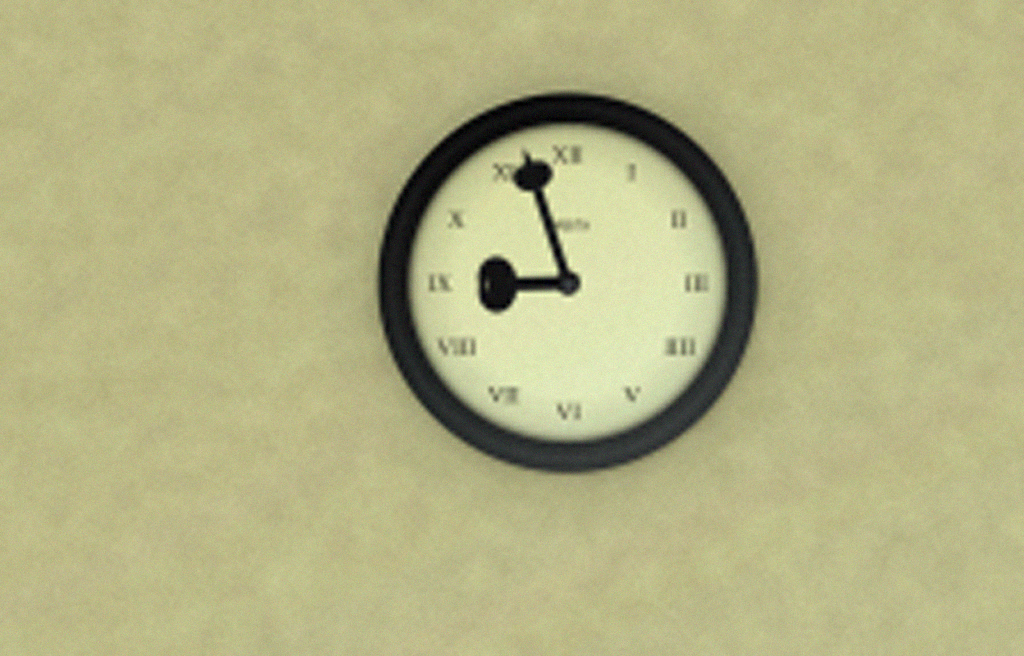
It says 8:57
